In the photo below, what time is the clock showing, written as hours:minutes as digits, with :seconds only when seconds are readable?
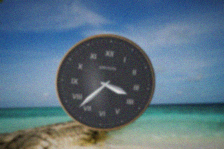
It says 3:37
